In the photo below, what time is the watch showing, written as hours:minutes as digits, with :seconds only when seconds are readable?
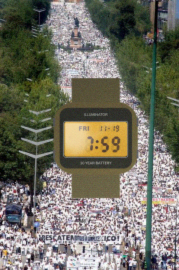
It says 7:59
